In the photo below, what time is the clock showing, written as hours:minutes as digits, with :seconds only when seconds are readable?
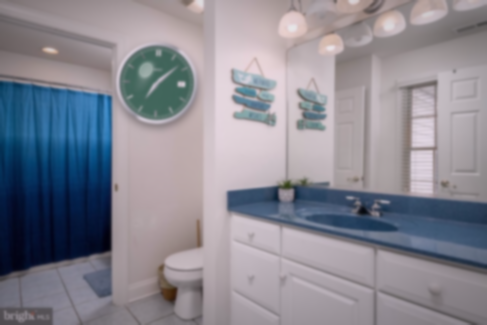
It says 7:08
